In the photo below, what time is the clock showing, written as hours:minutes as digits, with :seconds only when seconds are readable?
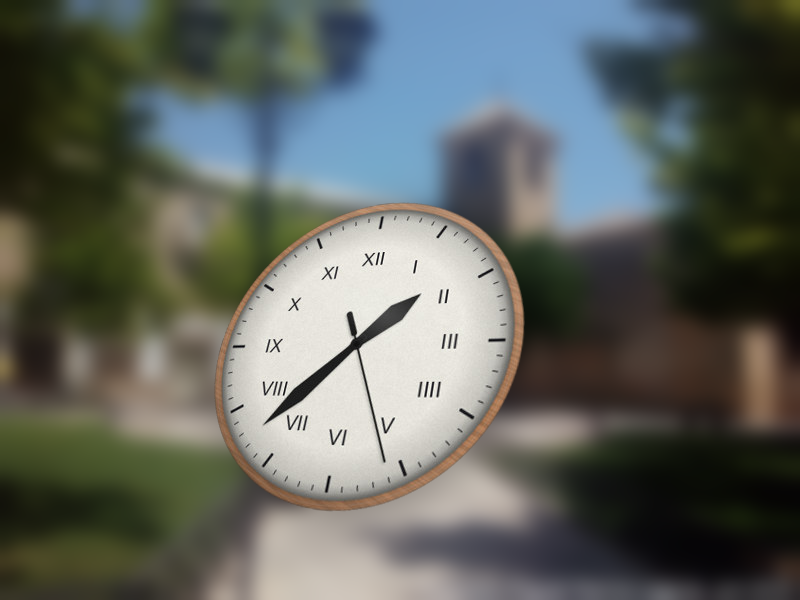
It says 1:37:26
